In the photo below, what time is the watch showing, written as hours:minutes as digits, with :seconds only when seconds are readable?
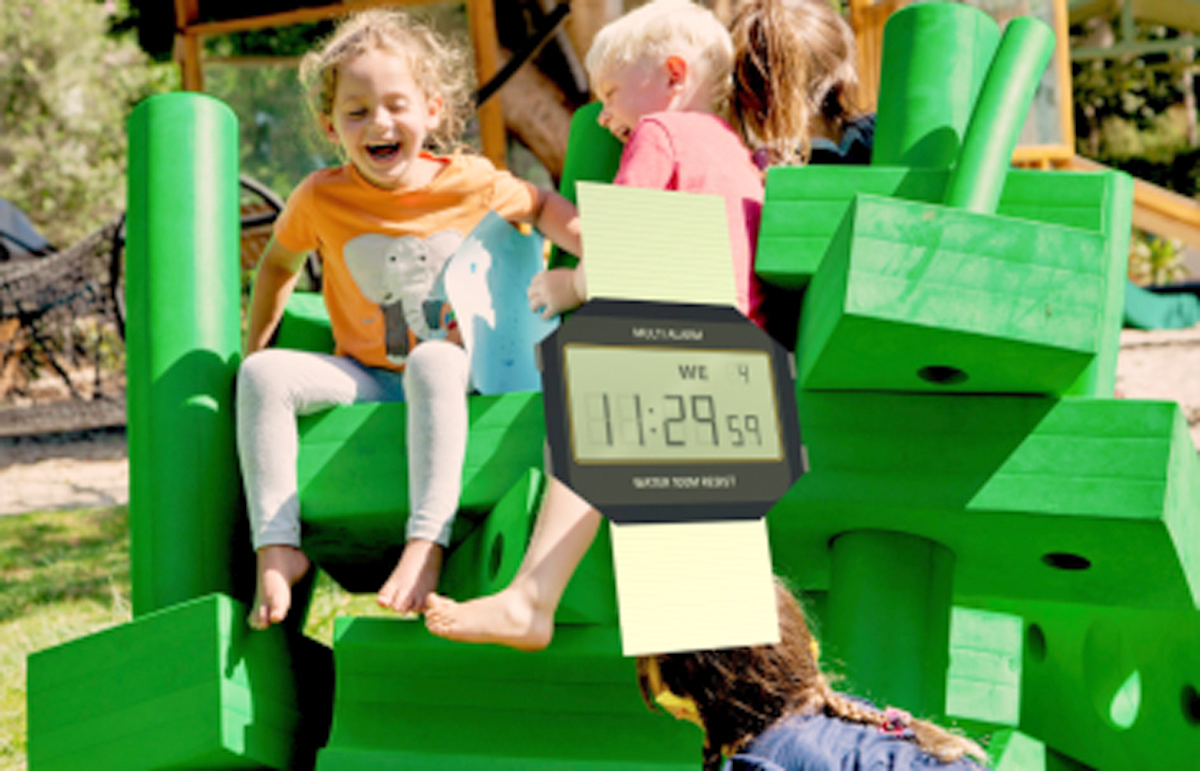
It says 11:29:59
